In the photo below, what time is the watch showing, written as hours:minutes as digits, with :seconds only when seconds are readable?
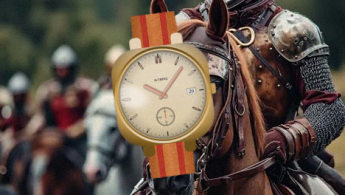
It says 10:07
